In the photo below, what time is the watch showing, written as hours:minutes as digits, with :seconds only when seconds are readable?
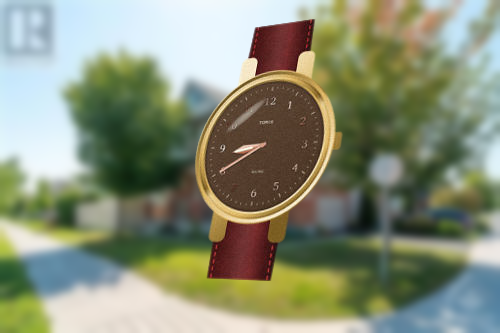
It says 8:40
